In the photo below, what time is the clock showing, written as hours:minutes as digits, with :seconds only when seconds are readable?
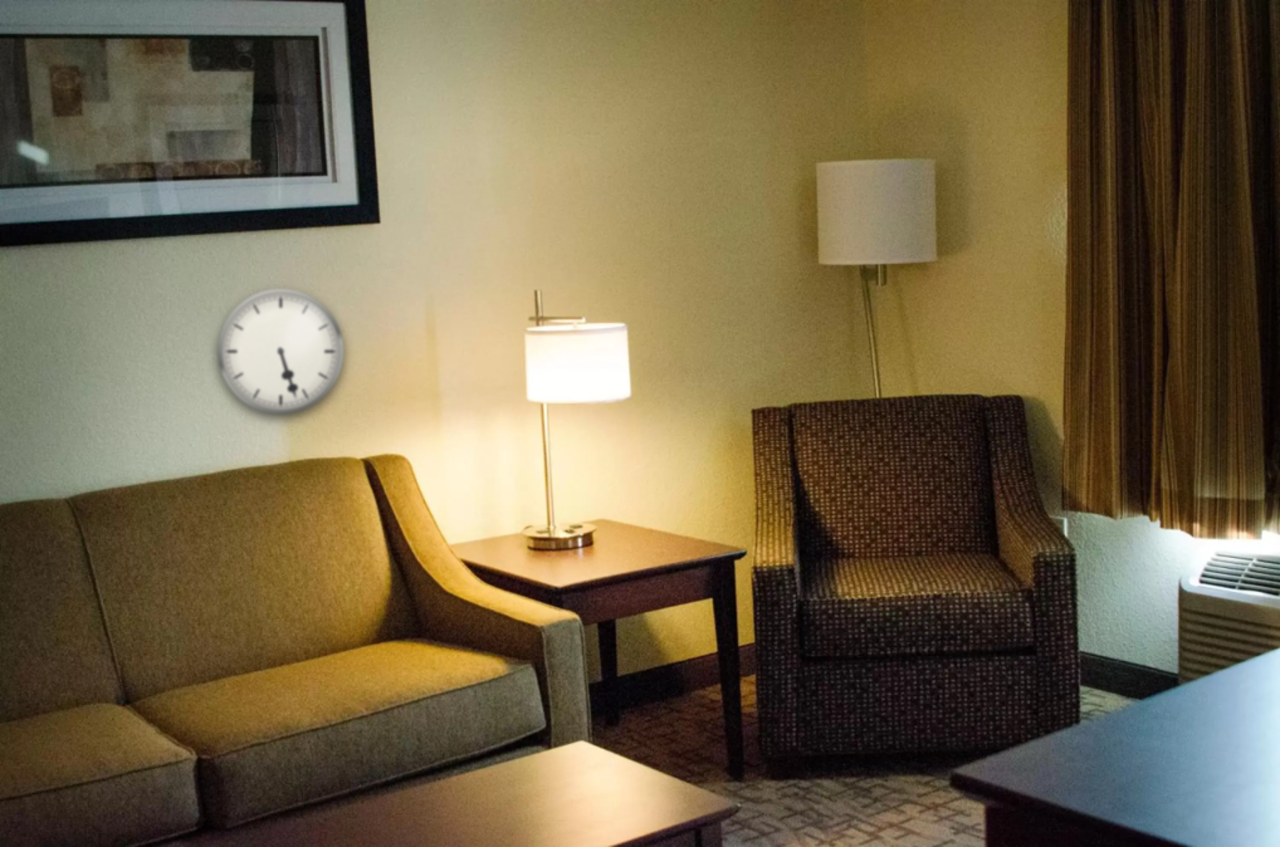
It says 5:27
